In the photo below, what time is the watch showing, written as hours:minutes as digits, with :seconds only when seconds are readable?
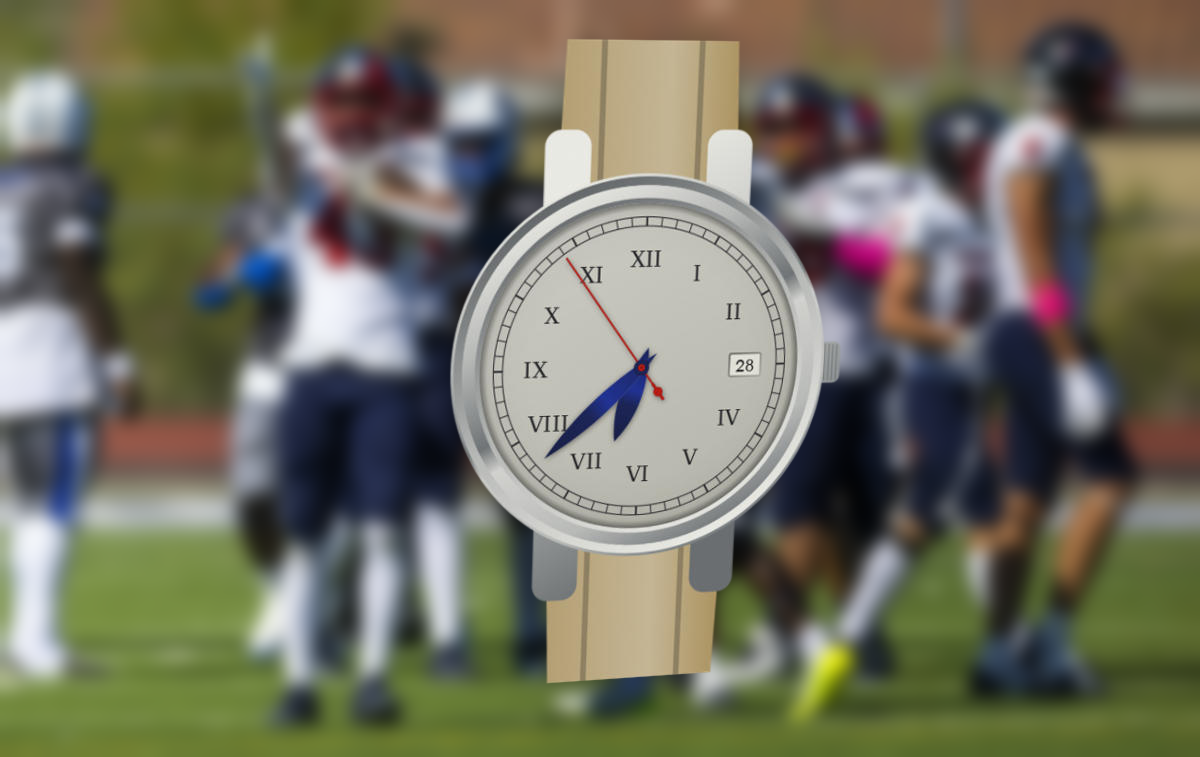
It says 6:37:54
